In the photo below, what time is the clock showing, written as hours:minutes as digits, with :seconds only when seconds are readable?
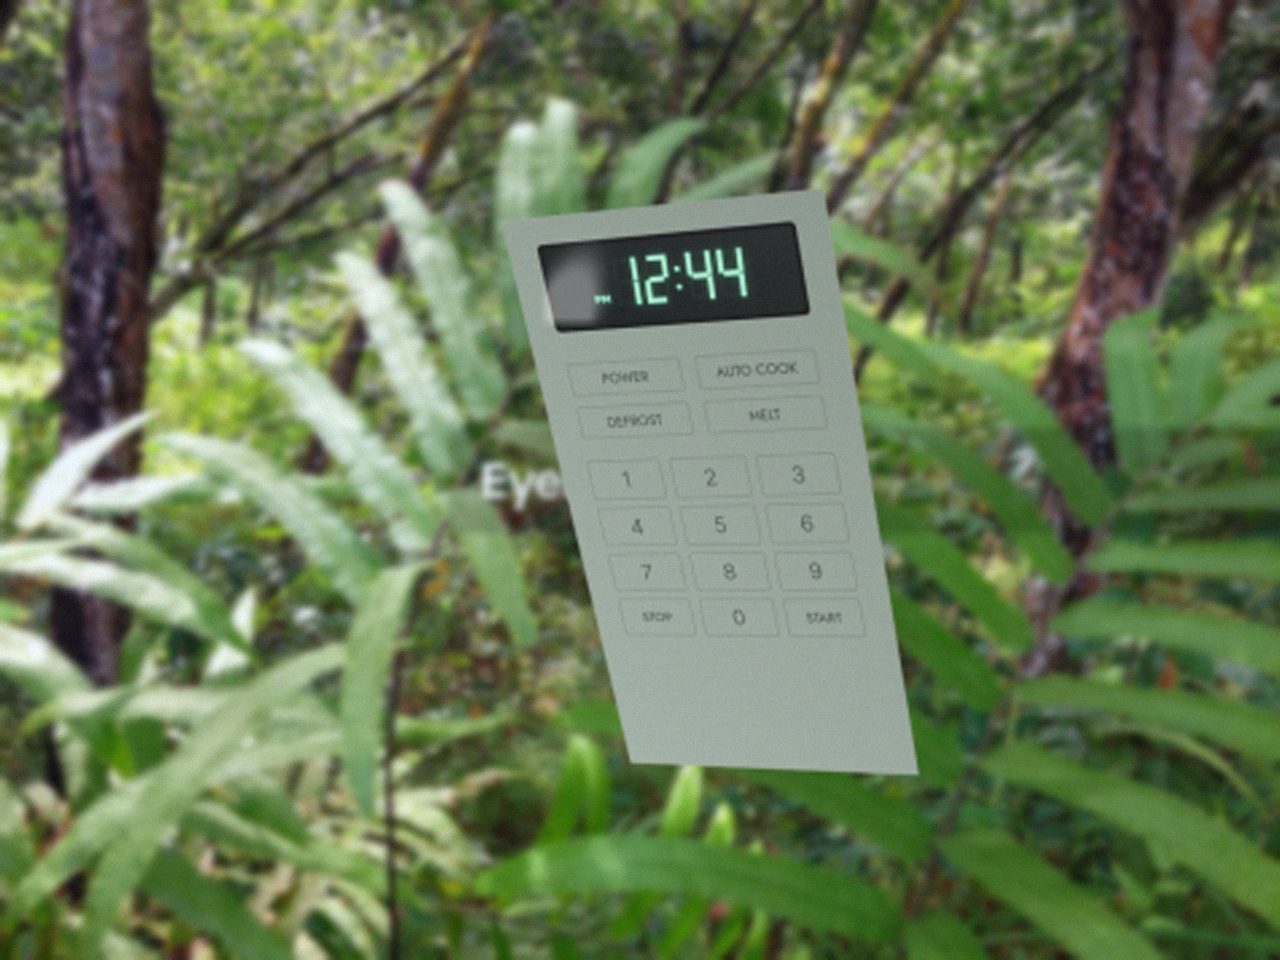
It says 12:44
